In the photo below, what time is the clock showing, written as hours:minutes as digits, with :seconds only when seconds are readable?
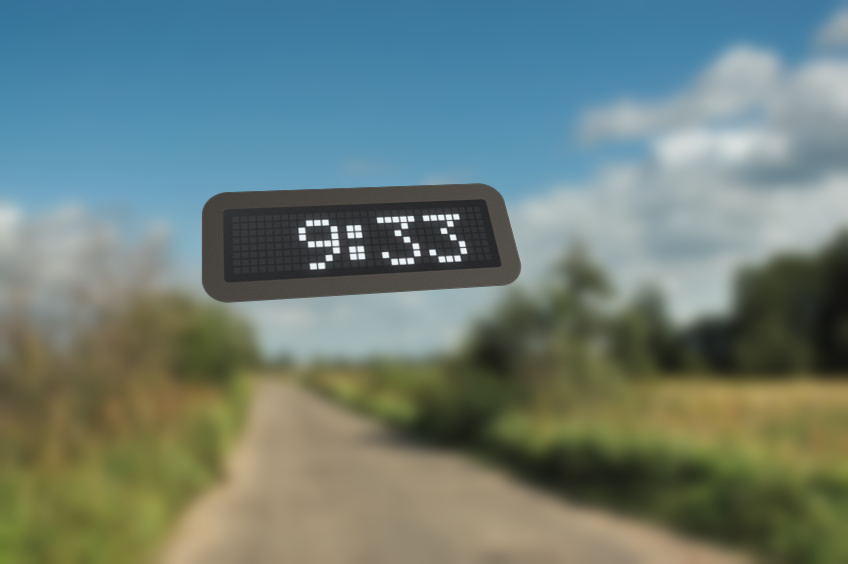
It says 9:33
